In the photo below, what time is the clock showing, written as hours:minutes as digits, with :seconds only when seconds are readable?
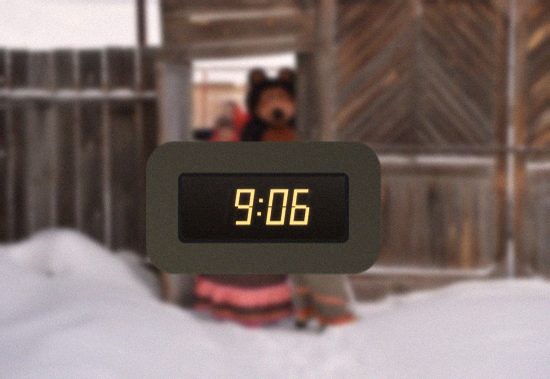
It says 9:06
